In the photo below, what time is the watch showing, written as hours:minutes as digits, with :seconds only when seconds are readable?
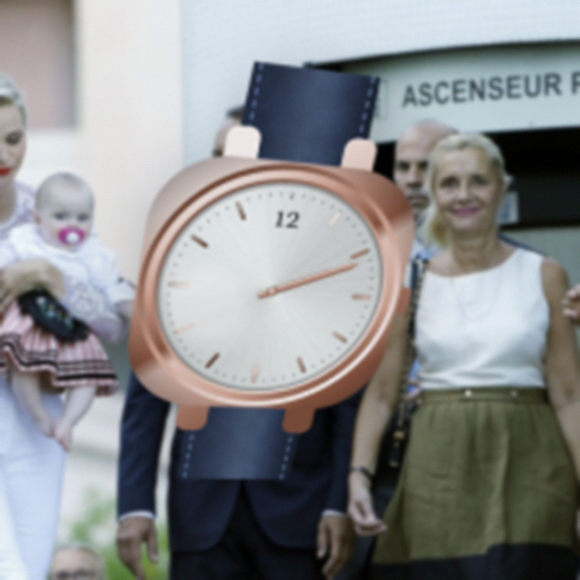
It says 2:11
